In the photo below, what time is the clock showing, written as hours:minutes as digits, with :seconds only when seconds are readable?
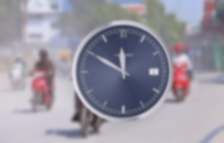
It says 11:50
